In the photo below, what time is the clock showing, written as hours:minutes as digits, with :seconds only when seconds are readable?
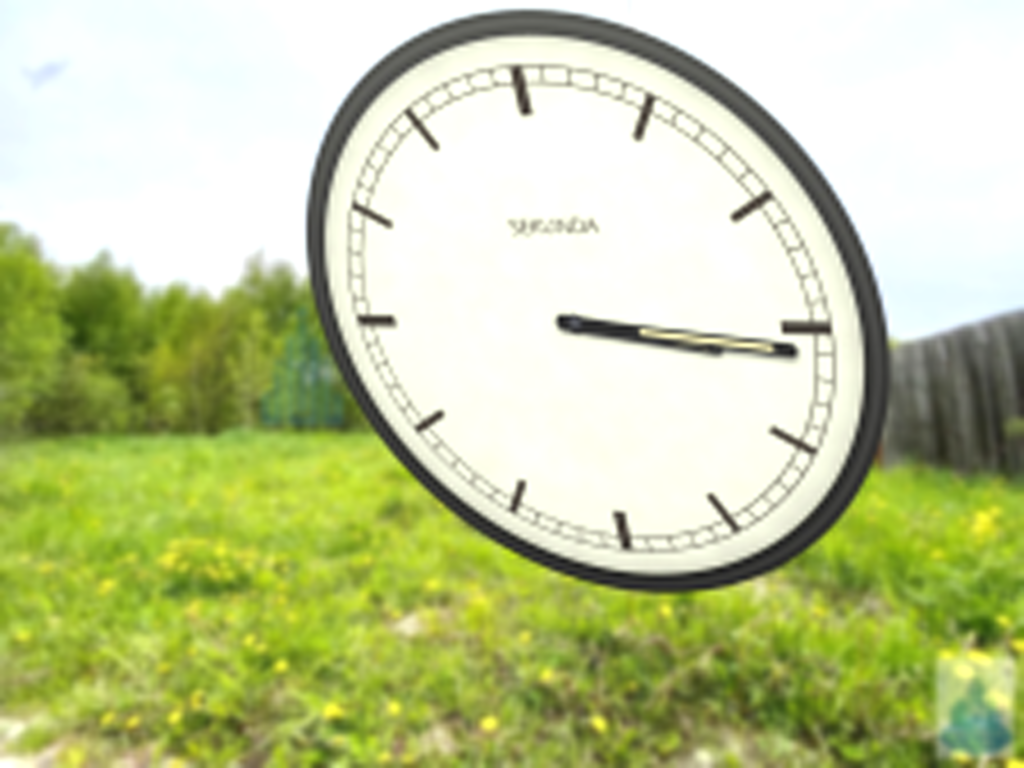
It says 3:16
